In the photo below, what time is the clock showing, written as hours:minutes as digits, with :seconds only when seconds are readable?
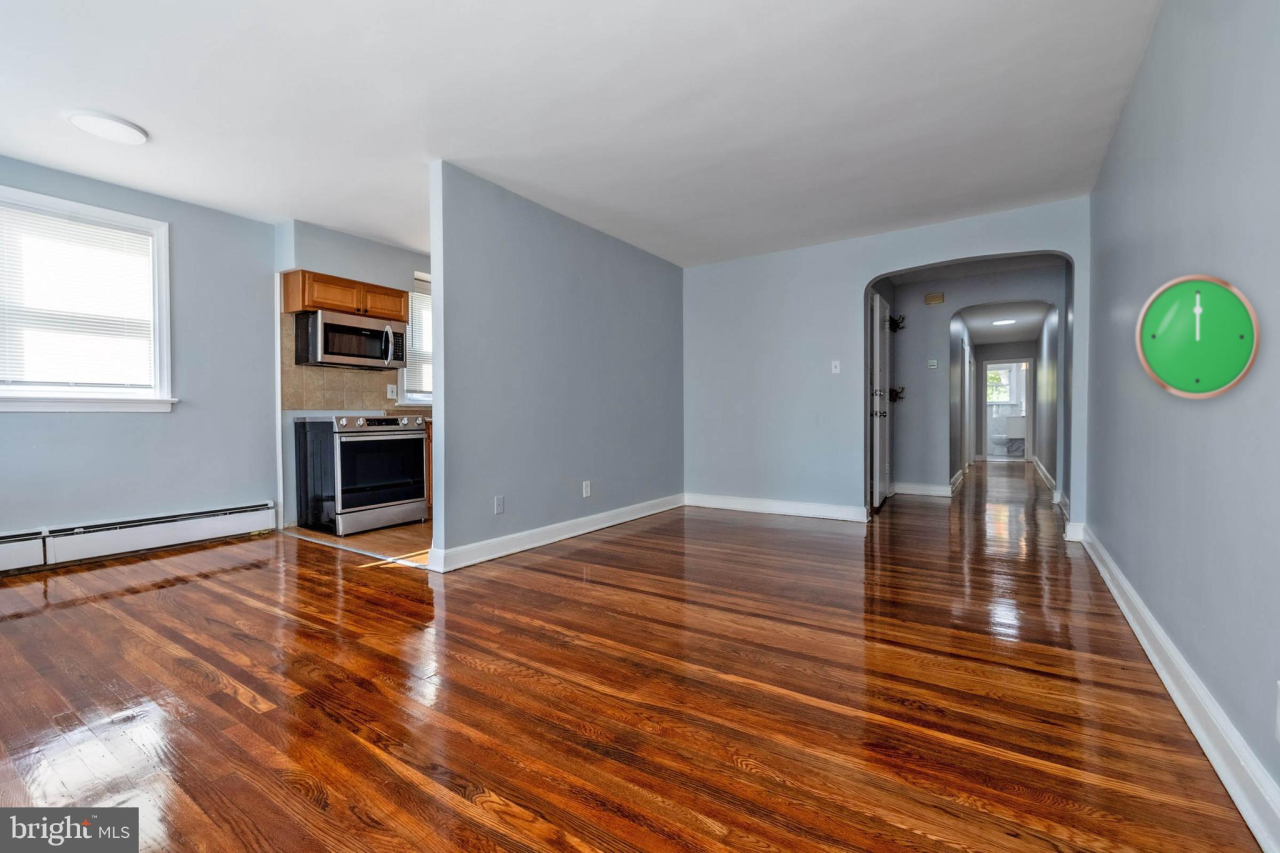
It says 12:00
